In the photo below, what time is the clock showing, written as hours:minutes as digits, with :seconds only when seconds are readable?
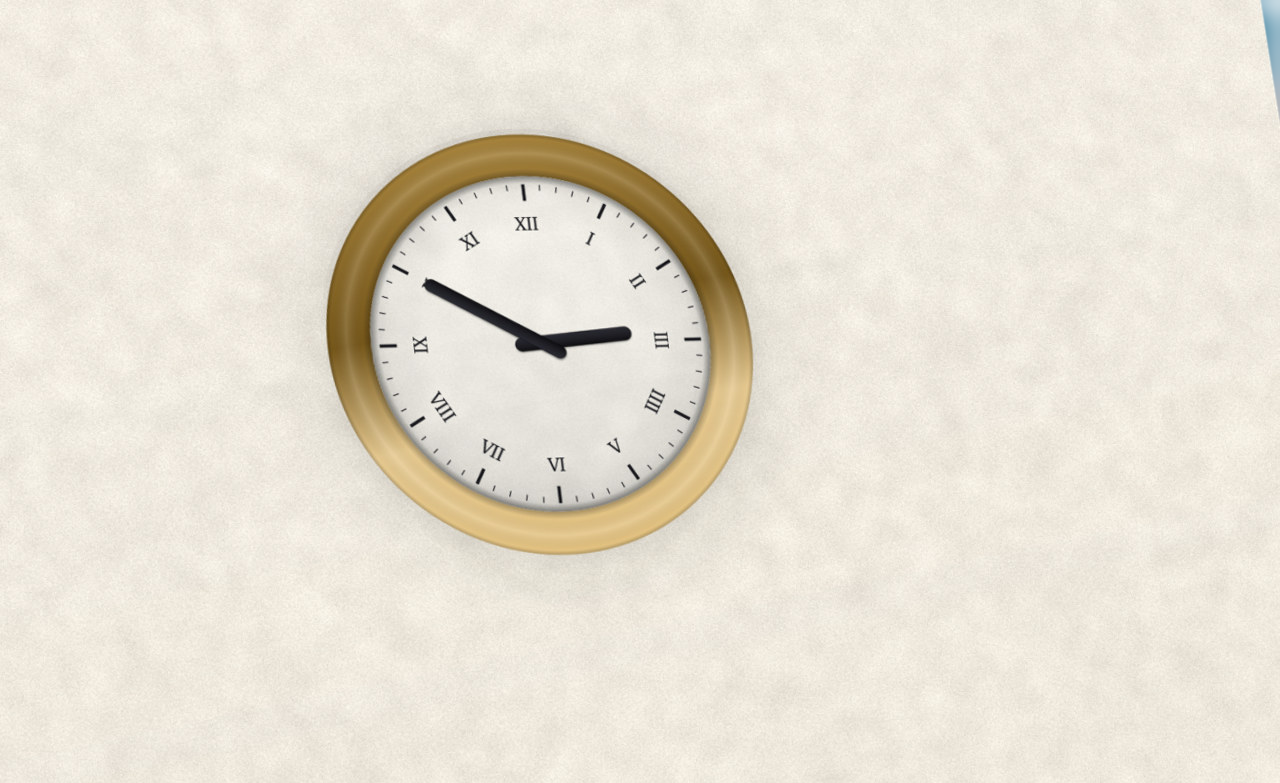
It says 2:50
